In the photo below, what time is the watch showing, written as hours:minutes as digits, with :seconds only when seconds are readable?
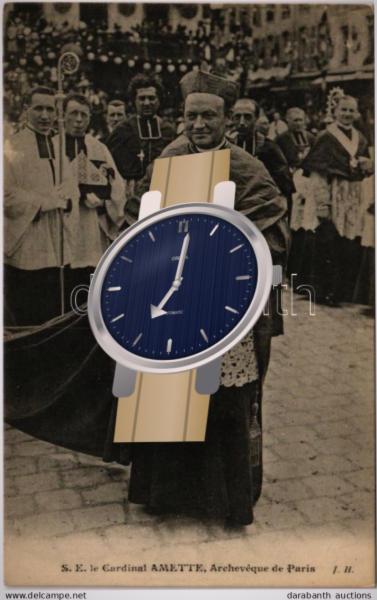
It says 7:01
